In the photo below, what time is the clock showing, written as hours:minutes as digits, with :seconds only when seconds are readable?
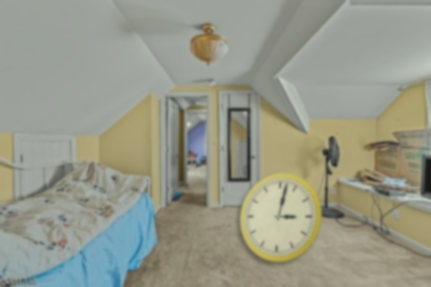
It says 3:02
